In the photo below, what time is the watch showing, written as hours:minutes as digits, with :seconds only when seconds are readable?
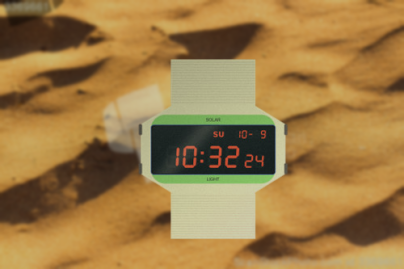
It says 10:32:24
